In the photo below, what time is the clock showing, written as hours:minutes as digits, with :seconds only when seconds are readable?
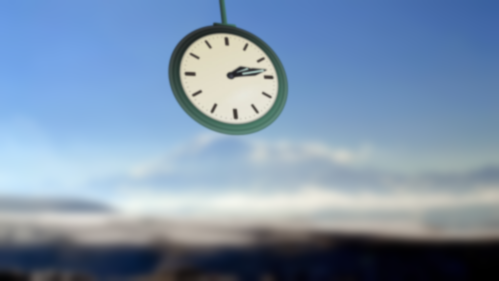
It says 2:13
